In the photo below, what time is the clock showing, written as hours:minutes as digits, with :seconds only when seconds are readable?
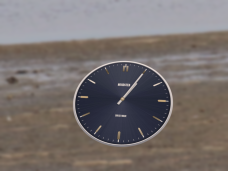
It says 1:05
